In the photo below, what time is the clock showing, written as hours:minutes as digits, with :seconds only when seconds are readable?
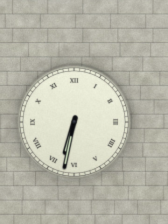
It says 6:32
